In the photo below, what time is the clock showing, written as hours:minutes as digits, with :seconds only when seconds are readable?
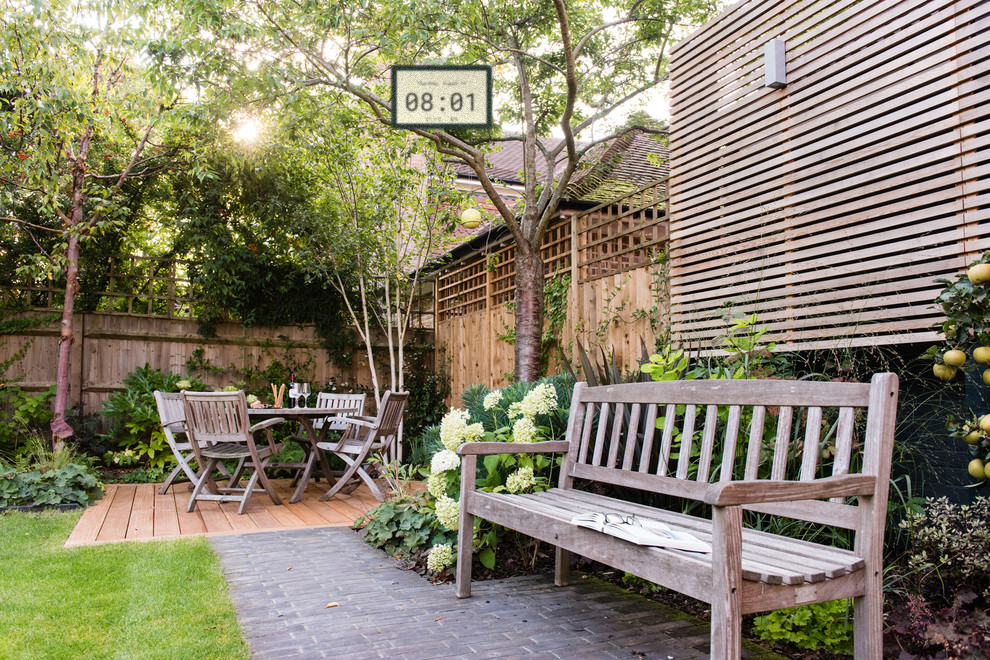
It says 8:01
